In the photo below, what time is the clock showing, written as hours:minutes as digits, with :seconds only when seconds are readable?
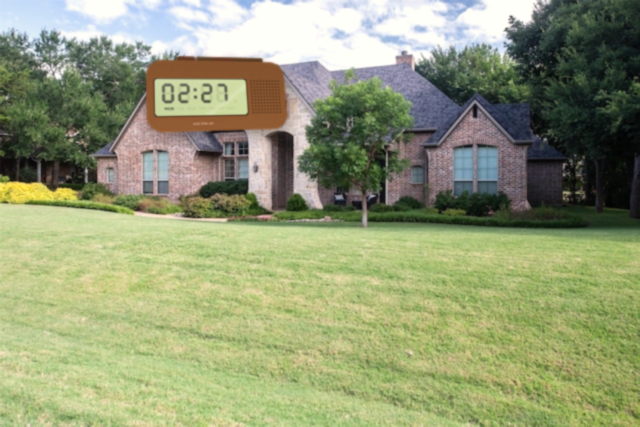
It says 2:27
